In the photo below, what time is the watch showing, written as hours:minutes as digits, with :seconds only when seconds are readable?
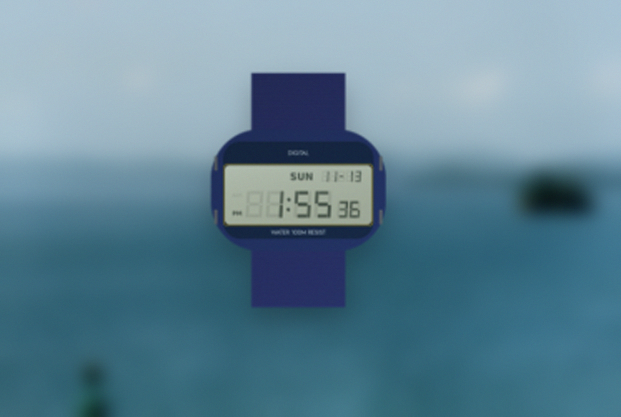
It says 1:55:36
